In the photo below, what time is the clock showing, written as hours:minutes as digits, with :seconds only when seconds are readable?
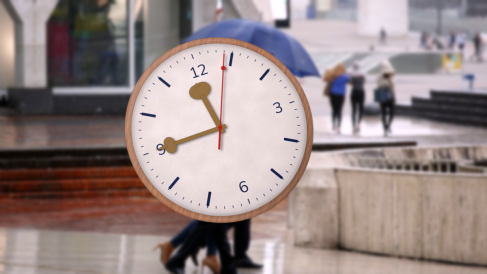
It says 11:45:04
